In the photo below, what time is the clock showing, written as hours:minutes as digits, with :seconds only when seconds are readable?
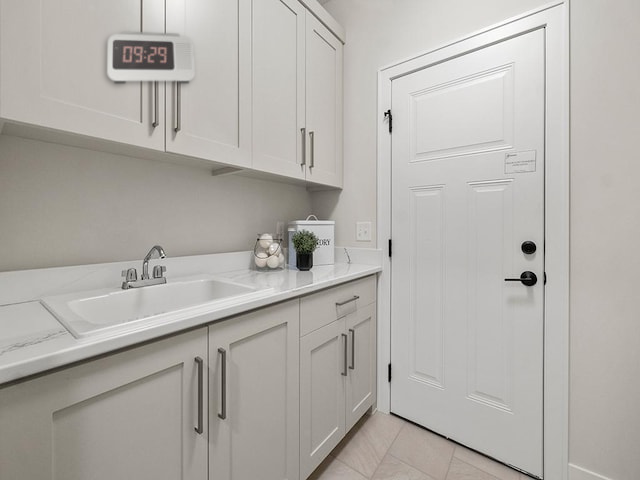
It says 9:29
